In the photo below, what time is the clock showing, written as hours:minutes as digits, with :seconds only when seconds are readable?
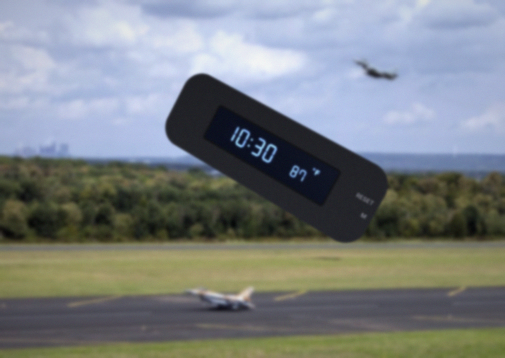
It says 10:30
